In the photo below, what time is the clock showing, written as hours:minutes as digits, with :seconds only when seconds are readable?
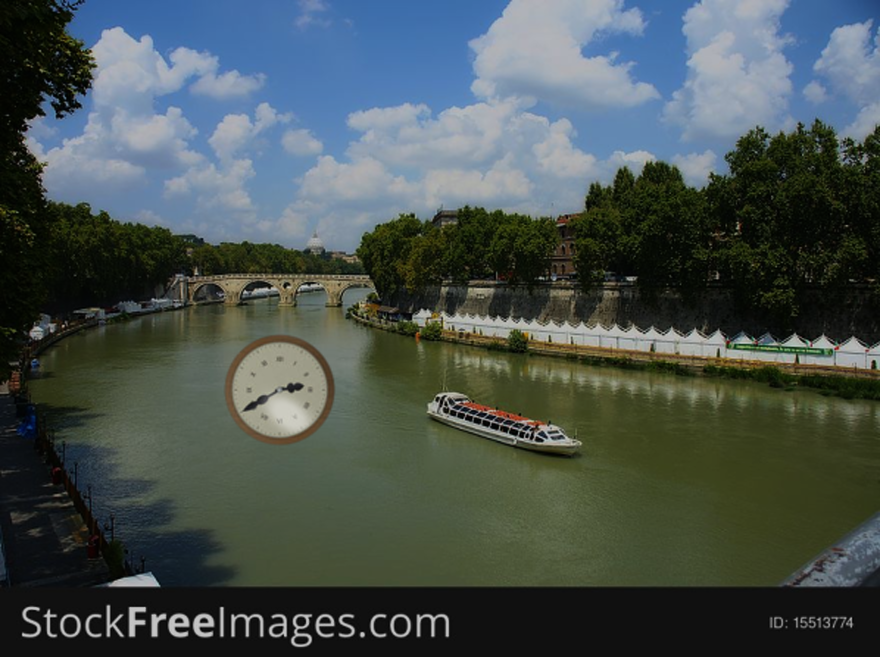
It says 2:40
